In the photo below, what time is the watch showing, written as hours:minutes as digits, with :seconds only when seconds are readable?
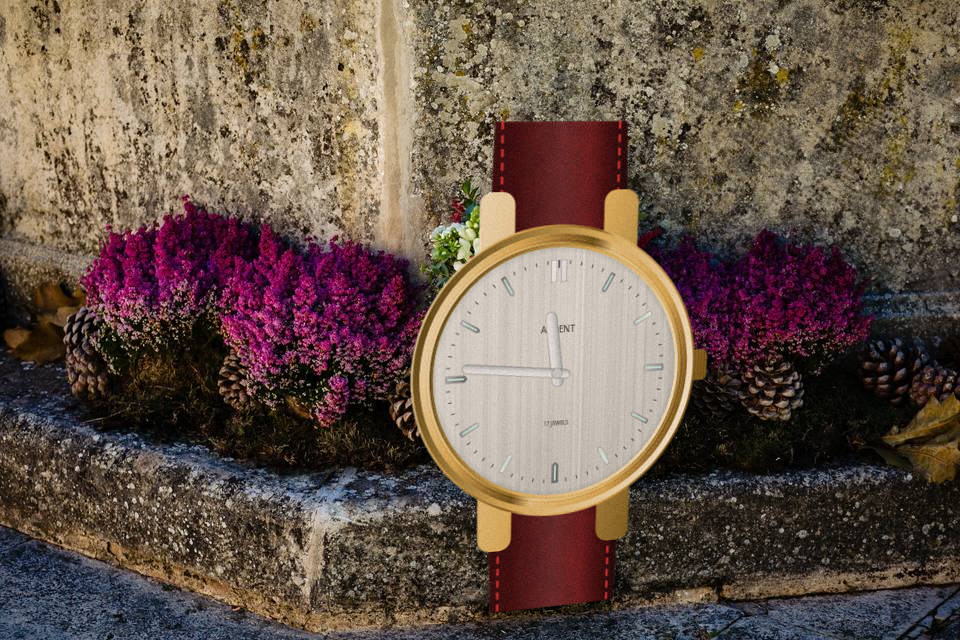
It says 11:46
